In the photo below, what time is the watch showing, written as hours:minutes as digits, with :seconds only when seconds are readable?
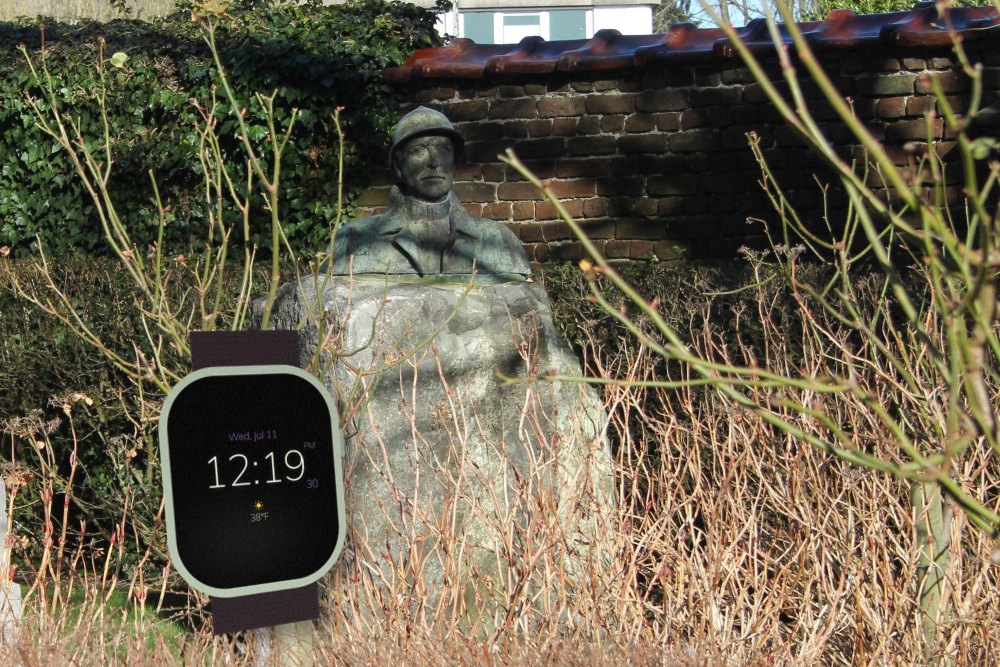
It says 12:19:30
